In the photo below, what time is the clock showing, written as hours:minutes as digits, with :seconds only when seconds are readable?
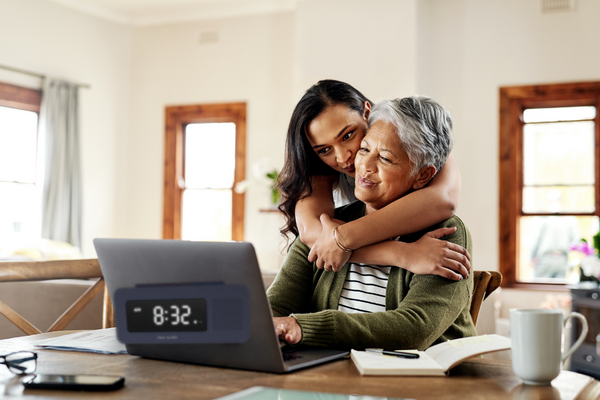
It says 8:32
